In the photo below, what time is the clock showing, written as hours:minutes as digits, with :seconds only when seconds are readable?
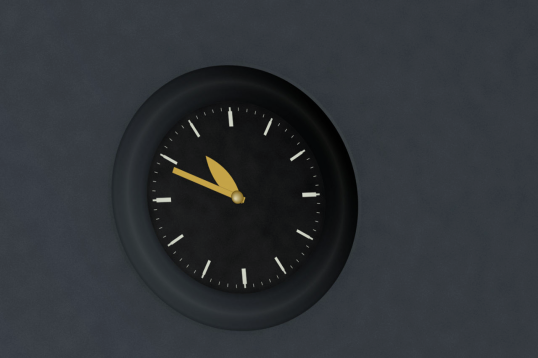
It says 10:49
